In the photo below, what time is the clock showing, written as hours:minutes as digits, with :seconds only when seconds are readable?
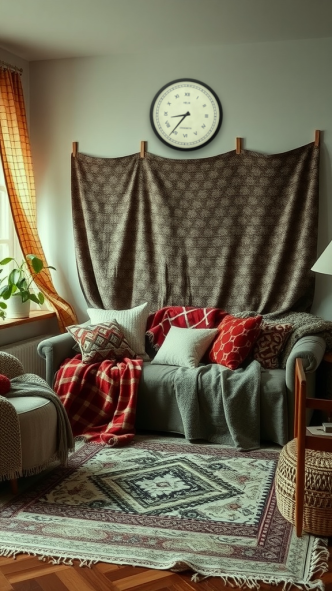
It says 8:36
